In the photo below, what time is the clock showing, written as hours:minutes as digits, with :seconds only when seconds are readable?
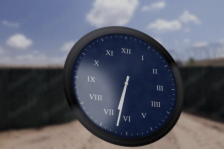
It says 6:32
